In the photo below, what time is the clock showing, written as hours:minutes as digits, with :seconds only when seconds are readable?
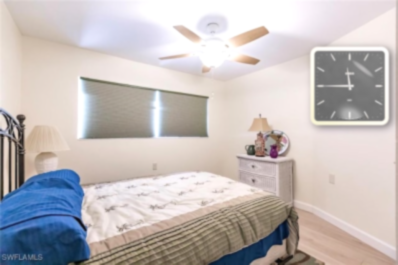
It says 11:45
